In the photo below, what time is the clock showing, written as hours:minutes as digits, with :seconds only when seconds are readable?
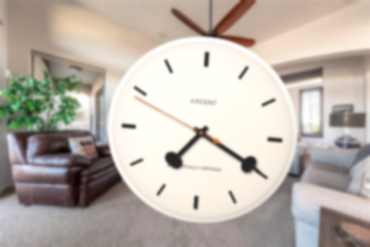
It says 7:19:49
